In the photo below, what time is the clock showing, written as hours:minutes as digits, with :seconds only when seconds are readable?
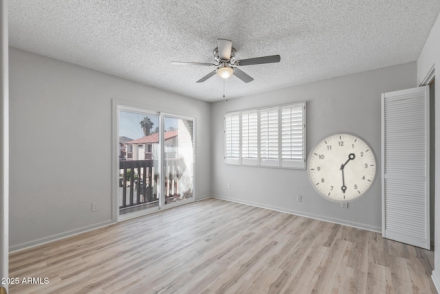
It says 1:30
